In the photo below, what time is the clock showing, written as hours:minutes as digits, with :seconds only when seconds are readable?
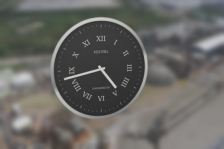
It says 4:43
